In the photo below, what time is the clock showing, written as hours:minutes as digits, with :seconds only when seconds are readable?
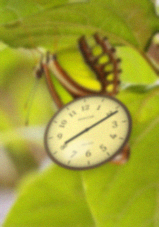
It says 8:11
